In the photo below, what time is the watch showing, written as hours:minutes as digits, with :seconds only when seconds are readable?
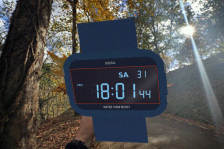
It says 18:01:44
